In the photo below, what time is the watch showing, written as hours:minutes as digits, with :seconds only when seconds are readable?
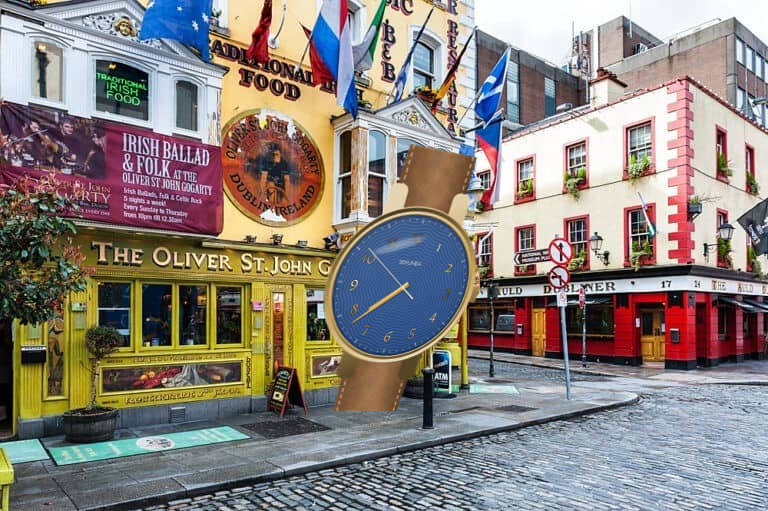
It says 7:37:51
